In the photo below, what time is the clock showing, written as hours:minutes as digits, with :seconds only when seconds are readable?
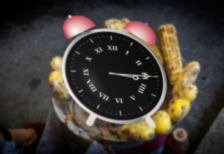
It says 3:15
